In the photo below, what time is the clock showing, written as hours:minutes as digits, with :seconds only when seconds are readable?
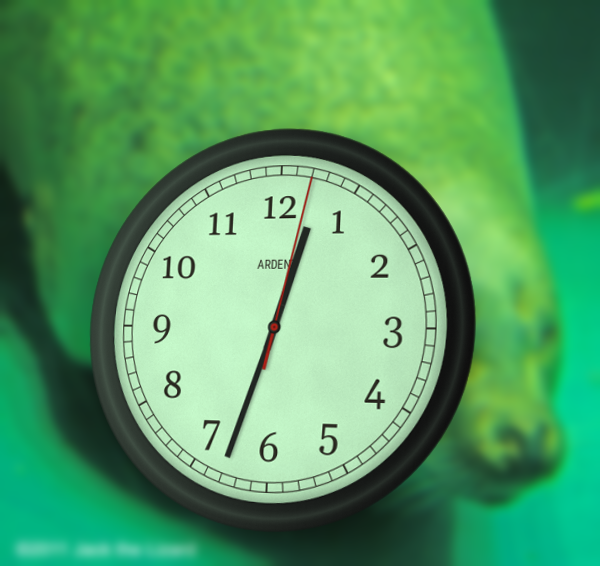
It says 12:33:02
